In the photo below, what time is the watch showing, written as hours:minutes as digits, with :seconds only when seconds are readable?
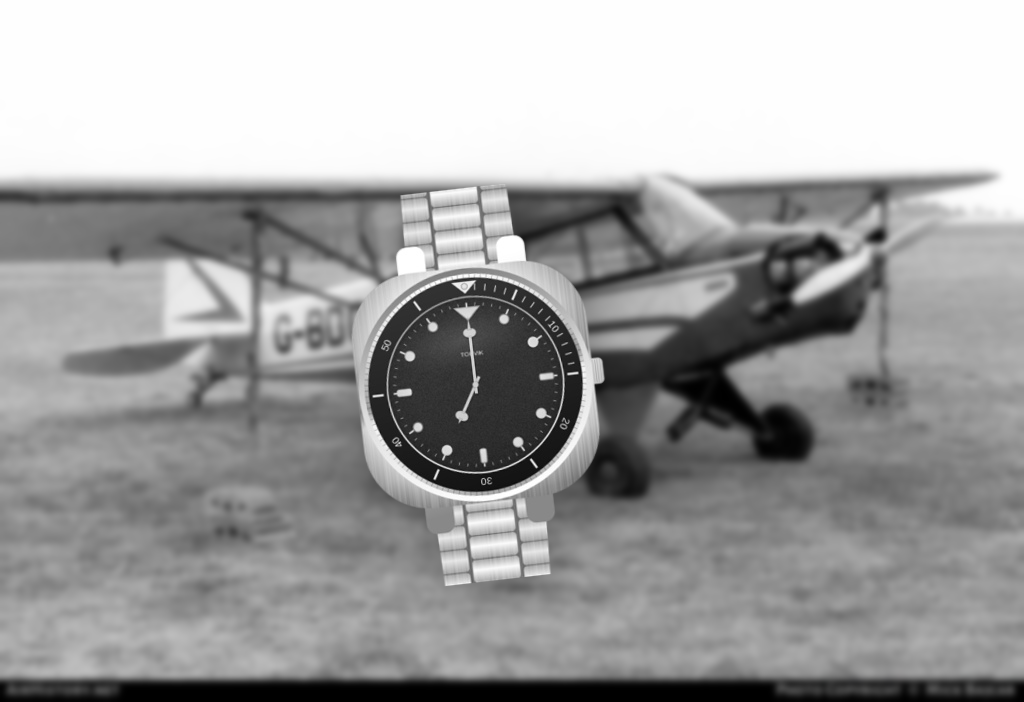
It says 7:00
